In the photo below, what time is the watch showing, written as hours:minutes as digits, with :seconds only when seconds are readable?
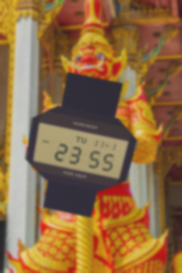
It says 23:55
